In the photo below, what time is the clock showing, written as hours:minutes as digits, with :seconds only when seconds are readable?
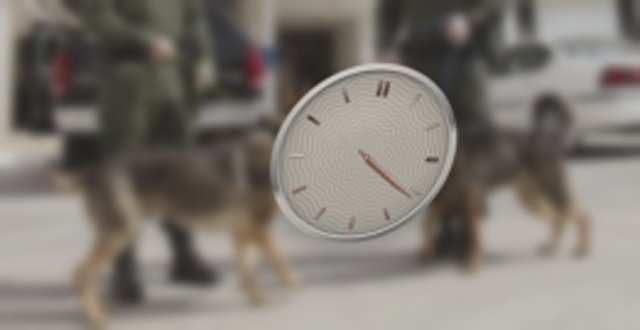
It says 4:21
